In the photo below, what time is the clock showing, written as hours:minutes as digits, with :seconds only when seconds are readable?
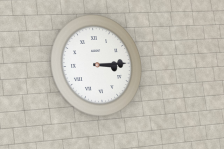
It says 3:15
